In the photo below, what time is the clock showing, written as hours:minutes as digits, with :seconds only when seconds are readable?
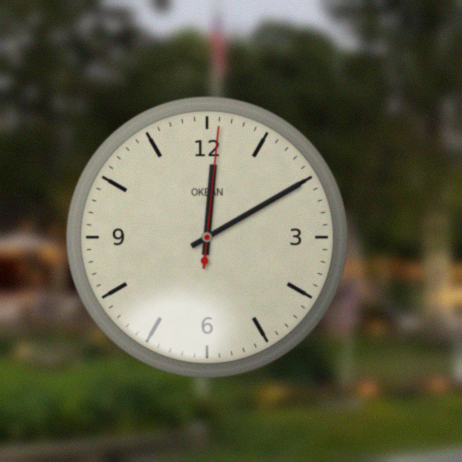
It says 12:10:01
